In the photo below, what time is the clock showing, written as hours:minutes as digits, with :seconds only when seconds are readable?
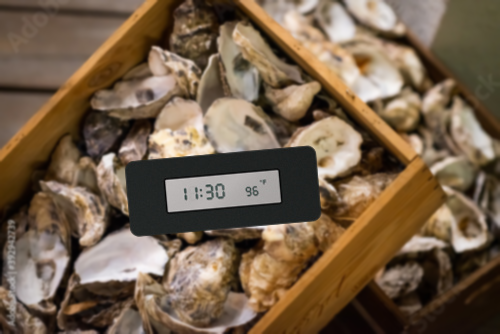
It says 11:30
